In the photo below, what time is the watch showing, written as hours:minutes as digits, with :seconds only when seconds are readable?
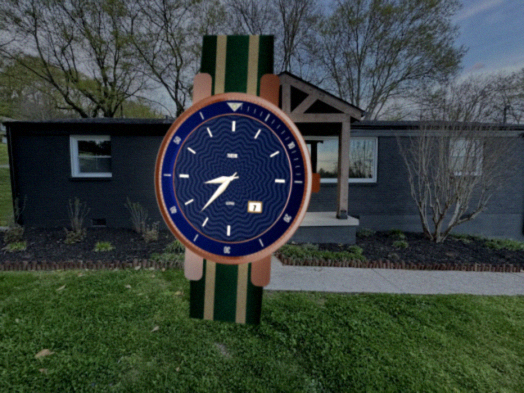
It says 8:37
